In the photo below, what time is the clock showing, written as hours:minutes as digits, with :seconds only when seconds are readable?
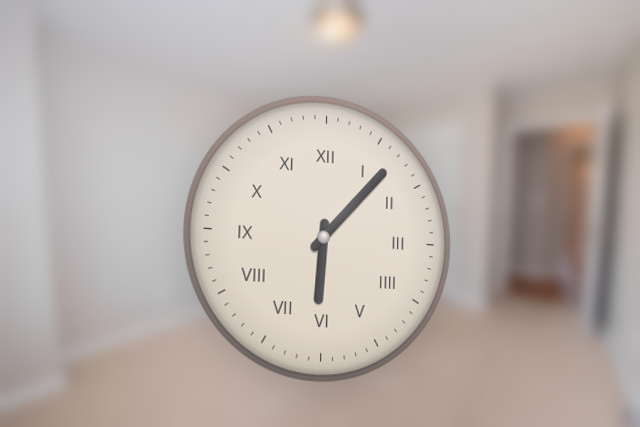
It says 6:07
